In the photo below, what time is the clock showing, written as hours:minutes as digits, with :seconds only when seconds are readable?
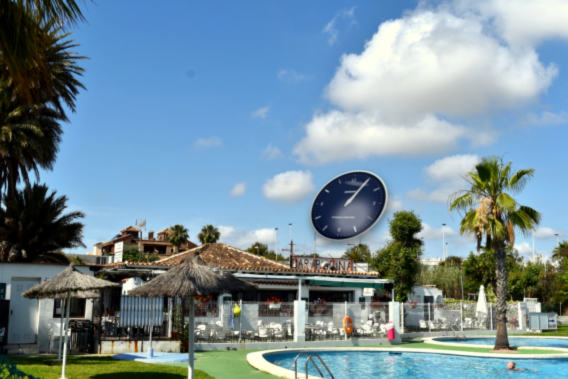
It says 1:05
